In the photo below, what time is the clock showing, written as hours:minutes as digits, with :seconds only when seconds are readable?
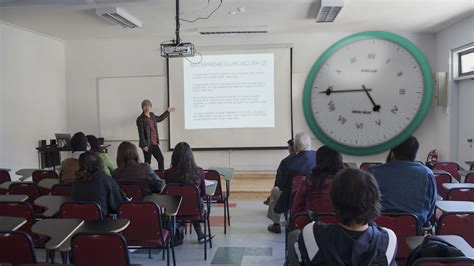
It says 4:44
